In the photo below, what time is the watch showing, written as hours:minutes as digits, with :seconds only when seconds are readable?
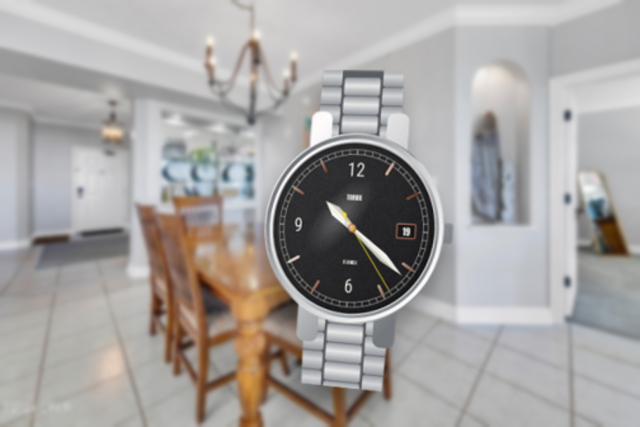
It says 10:21:24
